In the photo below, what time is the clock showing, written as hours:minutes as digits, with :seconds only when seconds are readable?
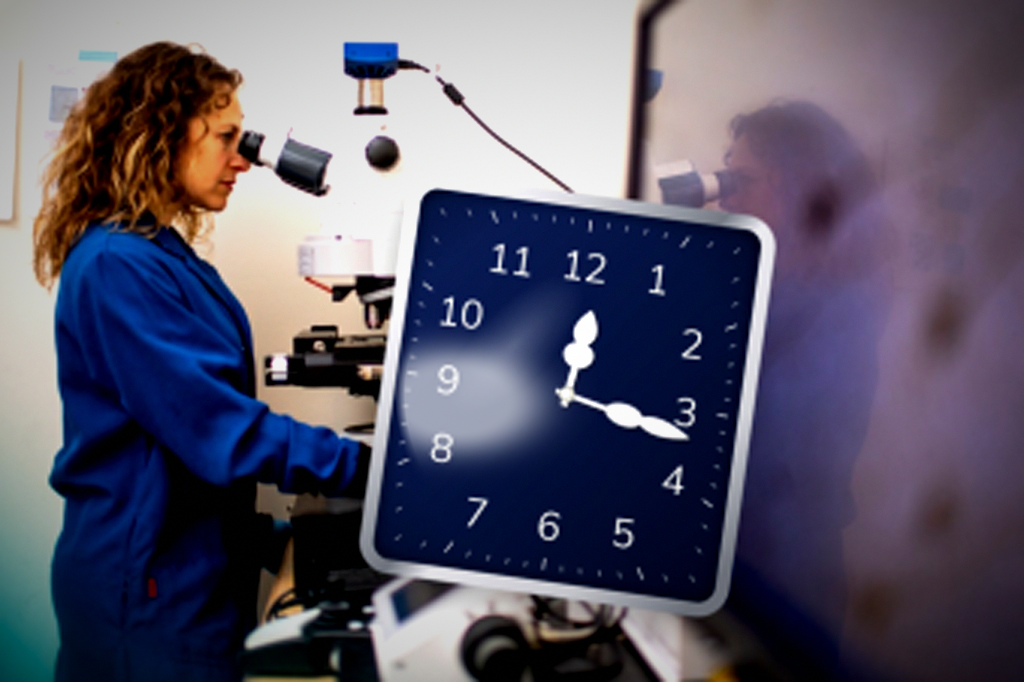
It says 12:17
